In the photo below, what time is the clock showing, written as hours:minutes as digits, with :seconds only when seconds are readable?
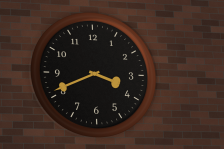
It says 3:41
